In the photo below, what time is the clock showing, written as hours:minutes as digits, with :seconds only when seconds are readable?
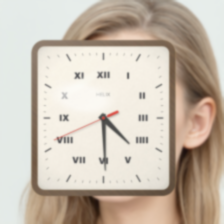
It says 4:29:41
